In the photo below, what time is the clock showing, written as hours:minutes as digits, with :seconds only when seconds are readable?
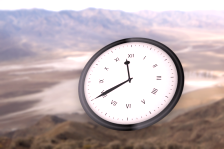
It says 11:40
